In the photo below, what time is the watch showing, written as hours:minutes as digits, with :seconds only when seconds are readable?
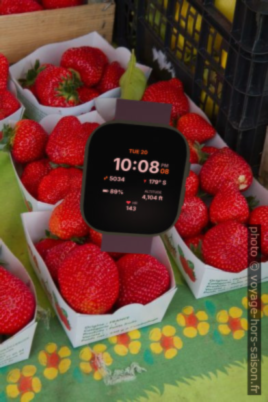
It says 10:08
